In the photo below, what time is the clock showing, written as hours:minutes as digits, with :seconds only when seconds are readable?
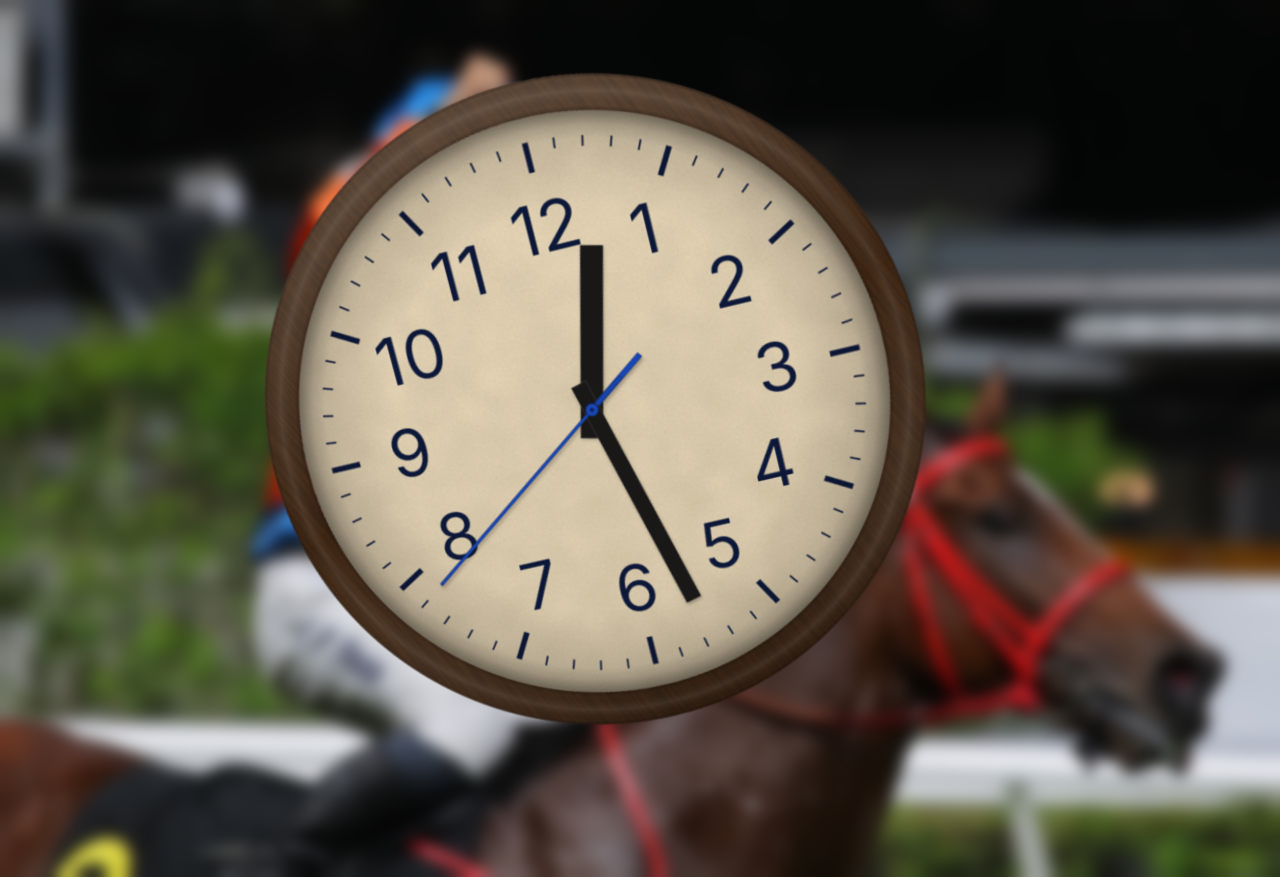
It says 12:27:39
